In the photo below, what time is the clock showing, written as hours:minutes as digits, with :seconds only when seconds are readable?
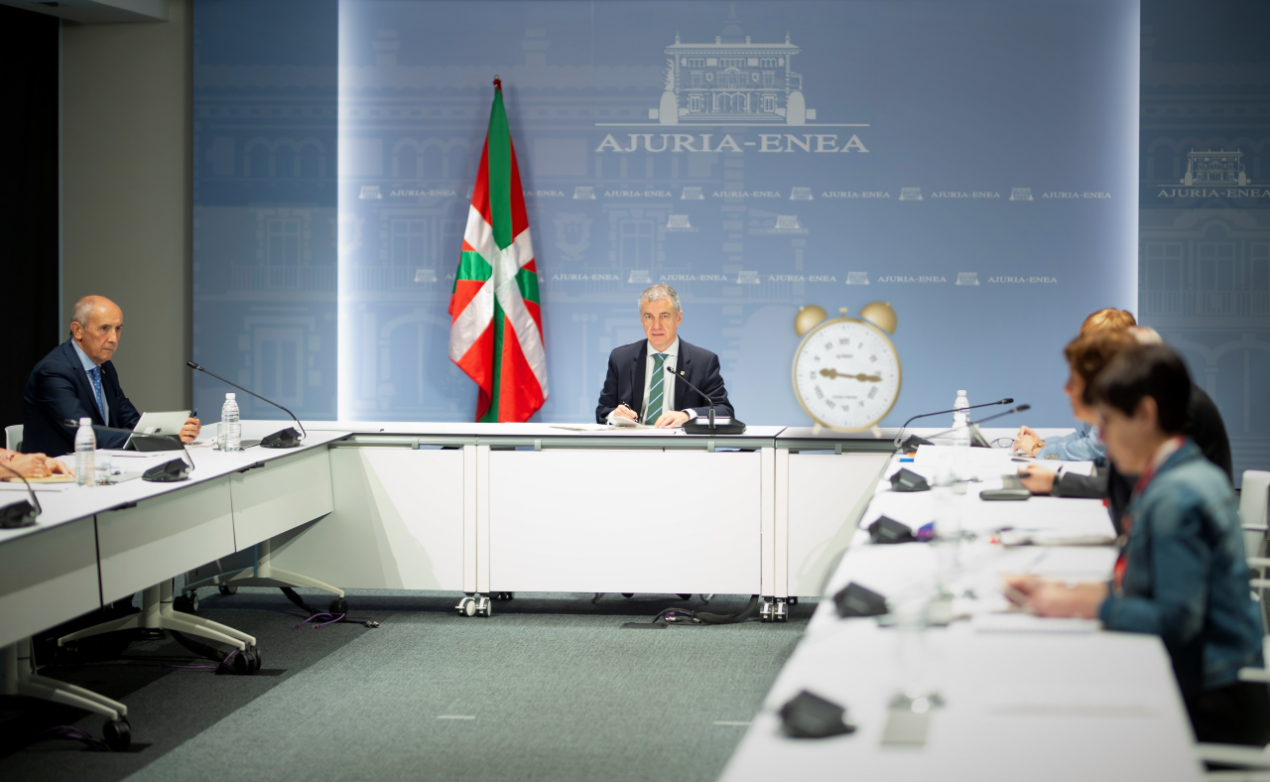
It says 9:16
